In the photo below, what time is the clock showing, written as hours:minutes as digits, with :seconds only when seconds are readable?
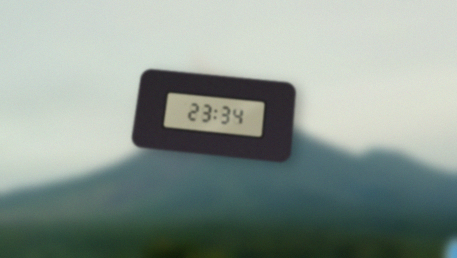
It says 23:34
